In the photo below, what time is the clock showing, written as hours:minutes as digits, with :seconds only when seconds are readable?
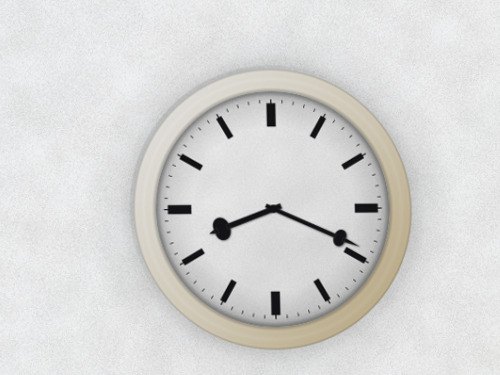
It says 8:19
